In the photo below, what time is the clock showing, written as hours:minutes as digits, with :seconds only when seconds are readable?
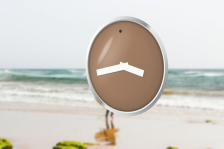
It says 3:44
